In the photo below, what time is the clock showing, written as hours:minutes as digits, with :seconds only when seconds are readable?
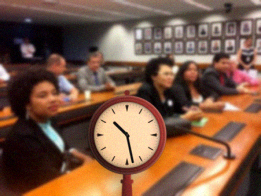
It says 10:28
